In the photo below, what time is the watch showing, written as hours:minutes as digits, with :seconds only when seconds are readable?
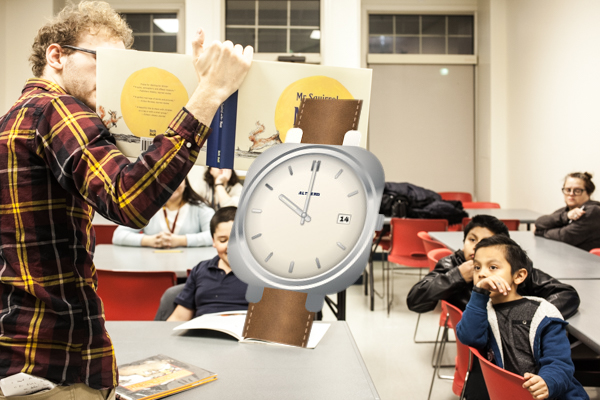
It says 10:00
